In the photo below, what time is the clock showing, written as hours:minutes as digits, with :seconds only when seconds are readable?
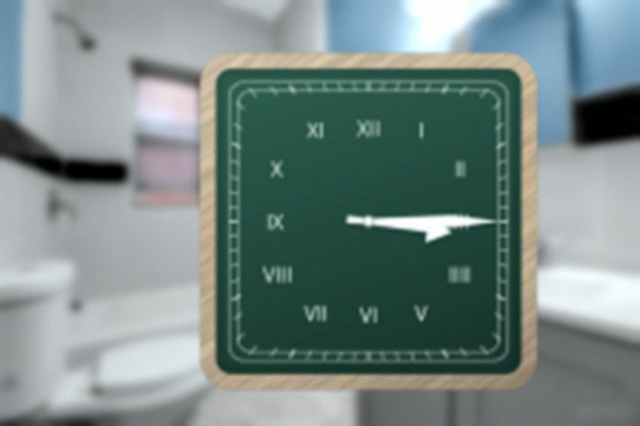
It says 3:15
